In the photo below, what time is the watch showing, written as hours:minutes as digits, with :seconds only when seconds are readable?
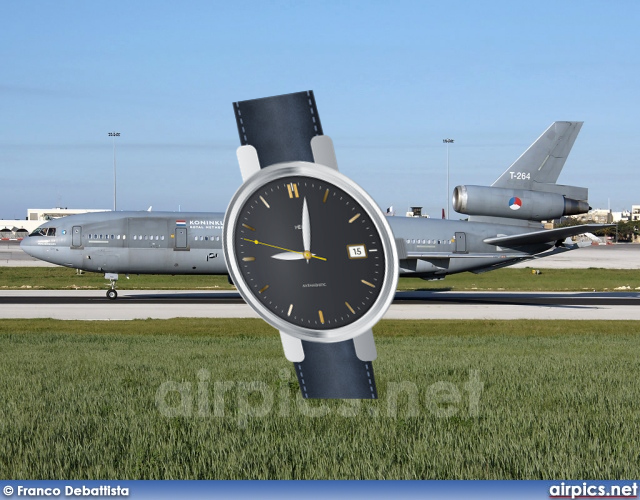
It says 9:01:48
